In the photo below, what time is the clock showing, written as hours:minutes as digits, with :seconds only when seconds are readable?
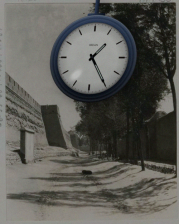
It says 1:25
